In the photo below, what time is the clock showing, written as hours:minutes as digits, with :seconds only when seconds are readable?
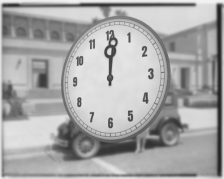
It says 12:01
